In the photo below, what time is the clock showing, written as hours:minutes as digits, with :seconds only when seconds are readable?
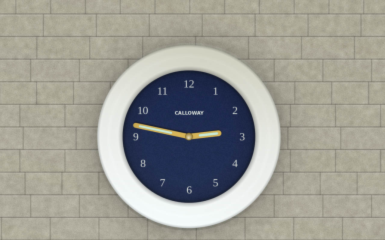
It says 2:47
